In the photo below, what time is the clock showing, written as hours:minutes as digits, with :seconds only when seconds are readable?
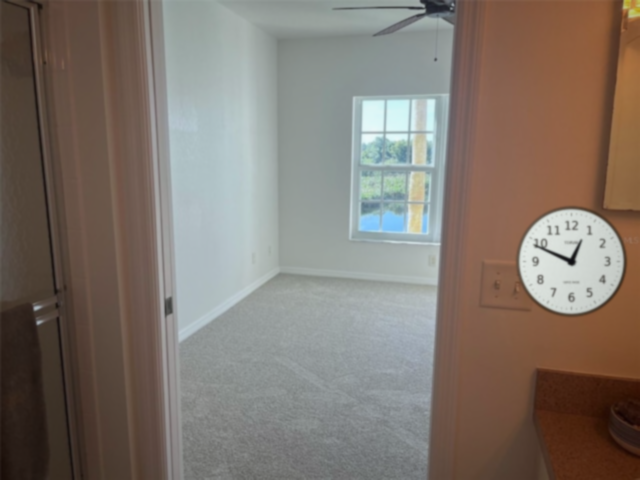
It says 12:49
